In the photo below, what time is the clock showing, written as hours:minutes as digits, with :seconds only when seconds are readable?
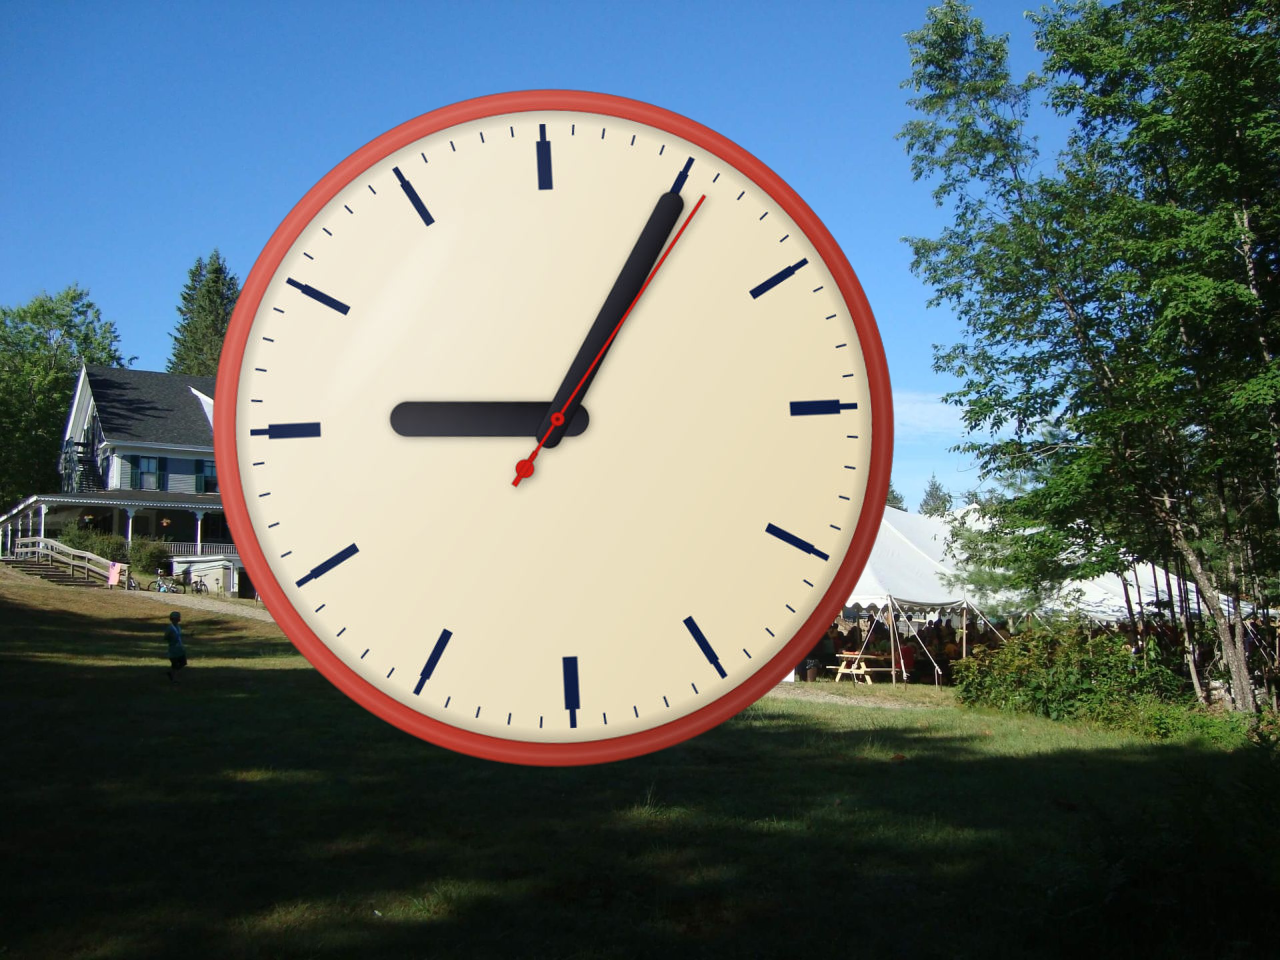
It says 9:05:06
